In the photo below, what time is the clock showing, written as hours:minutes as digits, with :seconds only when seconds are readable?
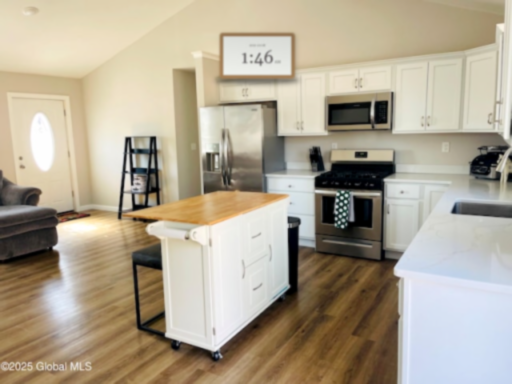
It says 1:46
